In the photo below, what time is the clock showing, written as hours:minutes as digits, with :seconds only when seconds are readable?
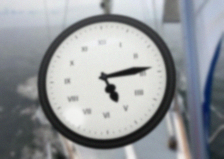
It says 5:14
